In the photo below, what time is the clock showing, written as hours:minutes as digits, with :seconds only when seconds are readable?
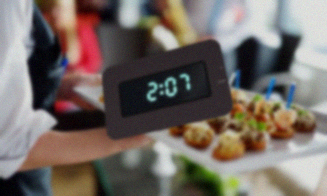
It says 2:07
